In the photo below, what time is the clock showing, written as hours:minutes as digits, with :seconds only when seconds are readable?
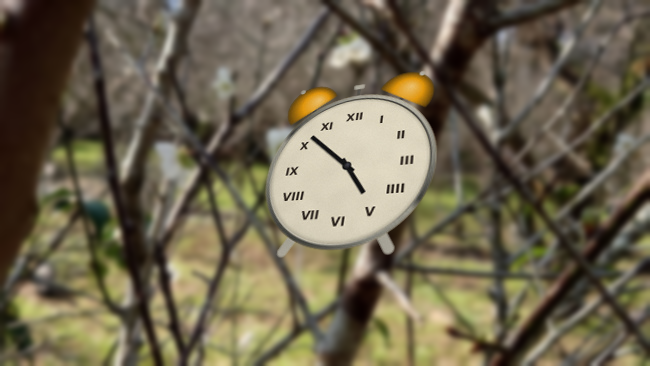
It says 4:52
